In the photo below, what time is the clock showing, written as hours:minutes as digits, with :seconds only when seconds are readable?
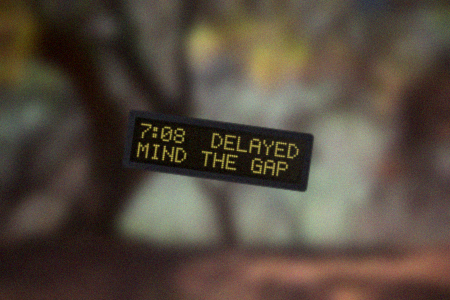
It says 7:08
